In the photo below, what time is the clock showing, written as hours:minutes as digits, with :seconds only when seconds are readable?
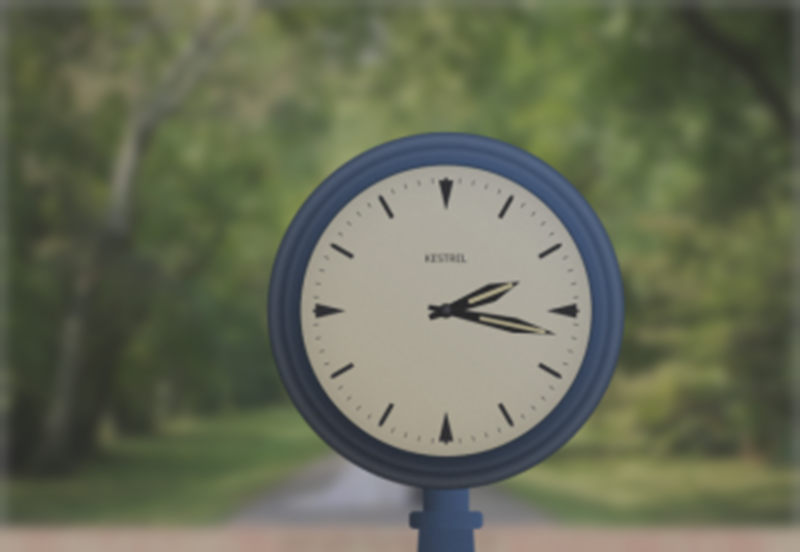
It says 2:17
